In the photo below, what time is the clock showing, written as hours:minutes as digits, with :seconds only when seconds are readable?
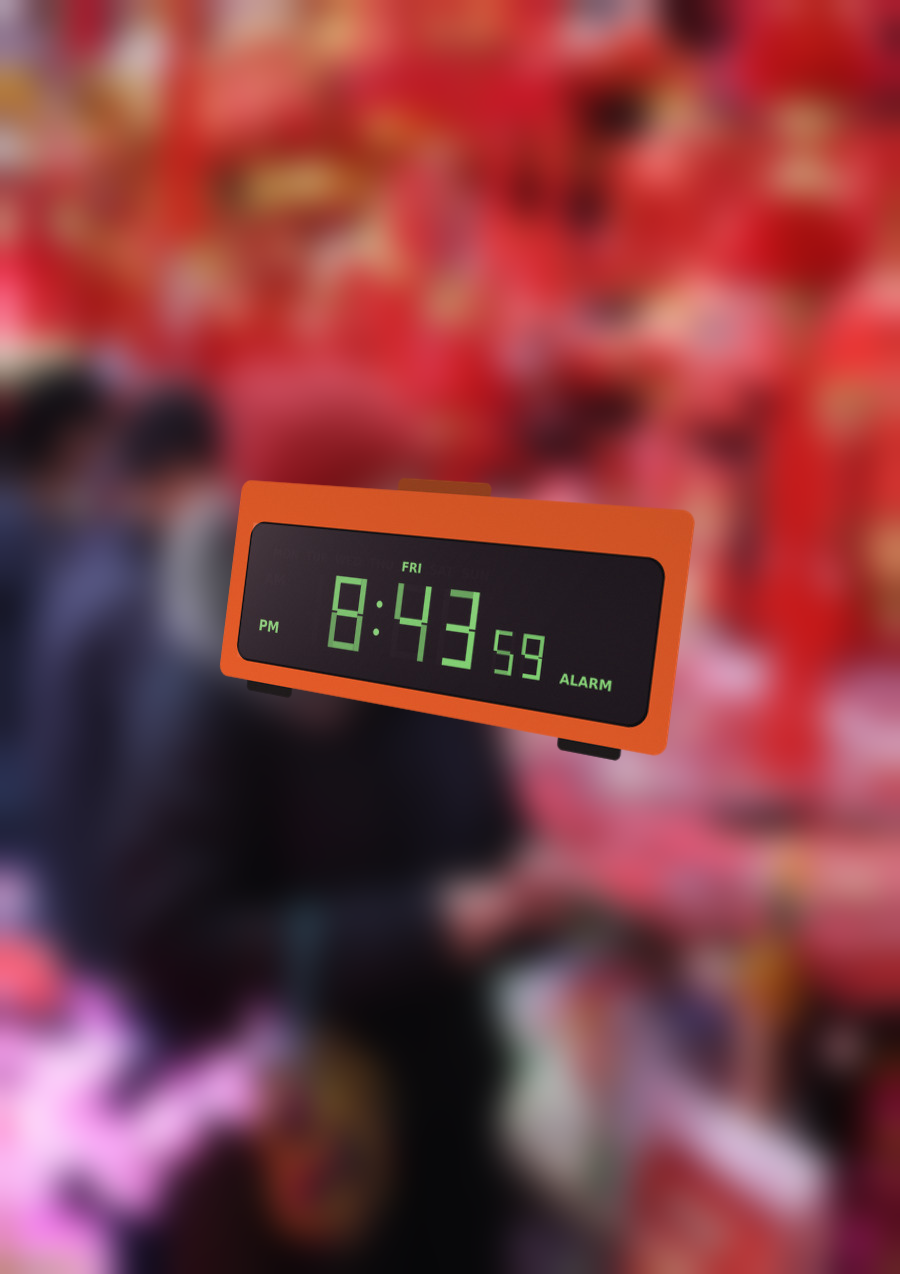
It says 8:43:59
